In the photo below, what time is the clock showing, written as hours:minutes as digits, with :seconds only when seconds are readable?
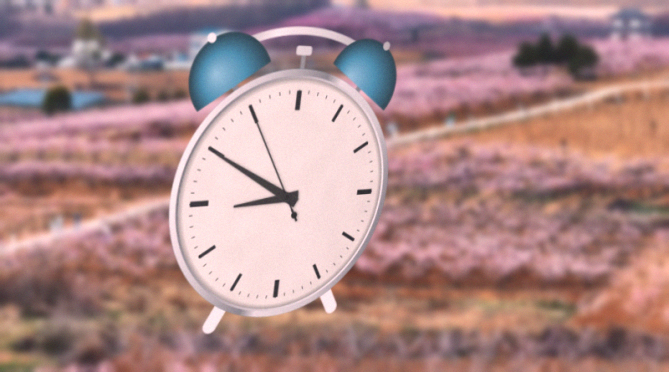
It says 8:49:55
